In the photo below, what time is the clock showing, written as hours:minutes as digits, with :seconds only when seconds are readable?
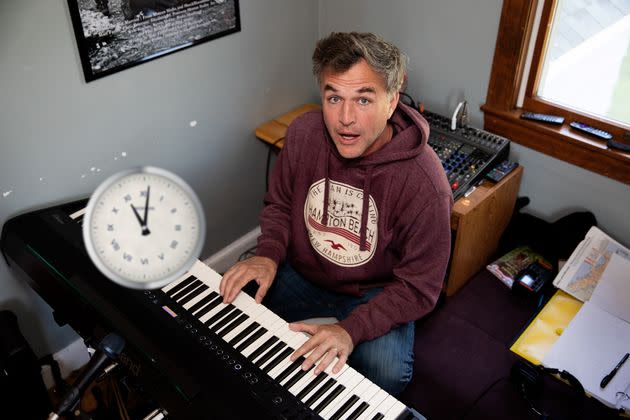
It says 11:01
